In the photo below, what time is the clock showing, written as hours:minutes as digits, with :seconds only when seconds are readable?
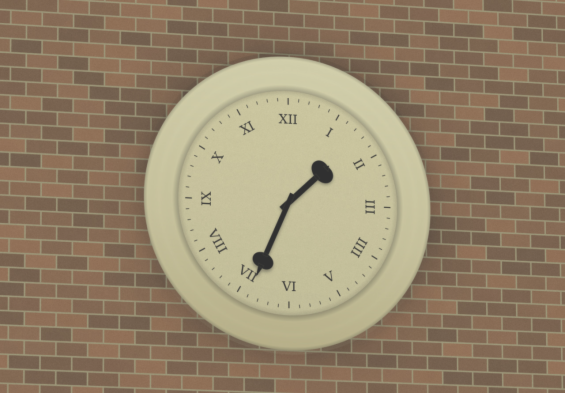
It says 1:34
